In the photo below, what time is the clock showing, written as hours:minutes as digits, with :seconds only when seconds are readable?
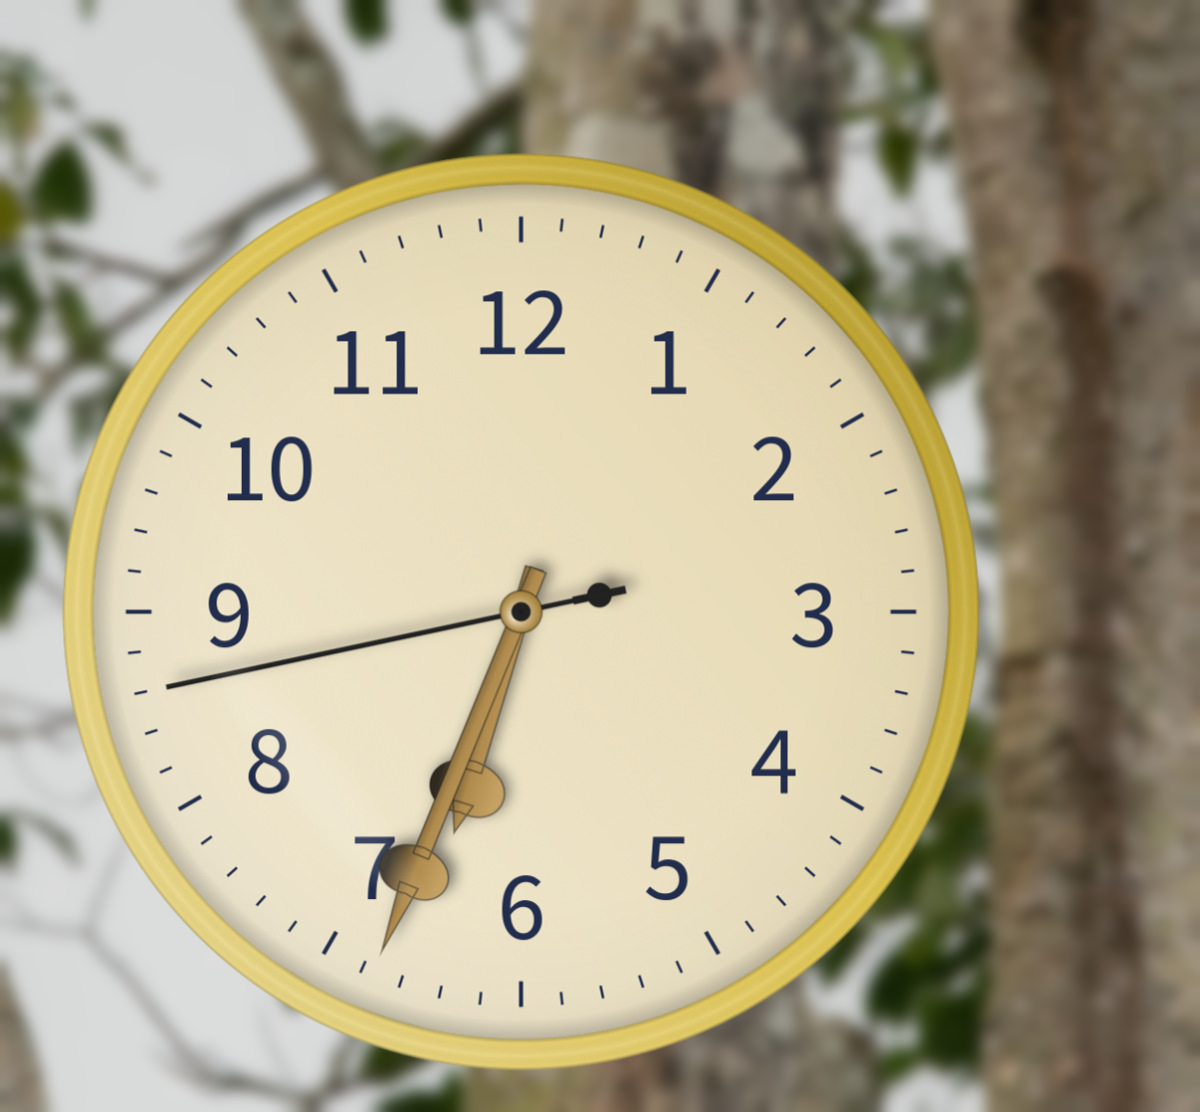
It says 6:33:43
